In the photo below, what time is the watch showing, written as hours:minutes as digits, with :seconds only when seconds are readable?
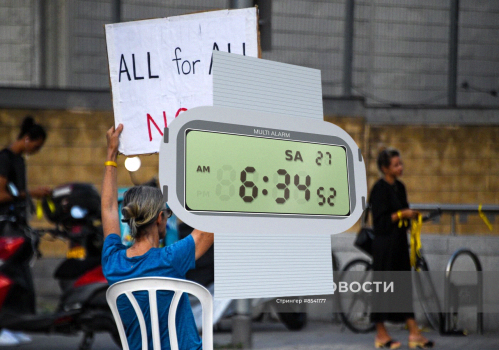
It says 6:34:52
